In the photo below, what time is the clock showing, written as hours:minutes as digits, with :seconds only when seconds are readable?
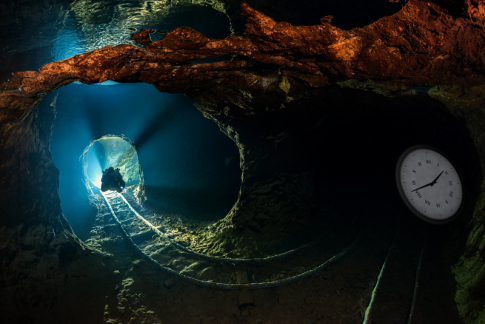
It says 1:42
